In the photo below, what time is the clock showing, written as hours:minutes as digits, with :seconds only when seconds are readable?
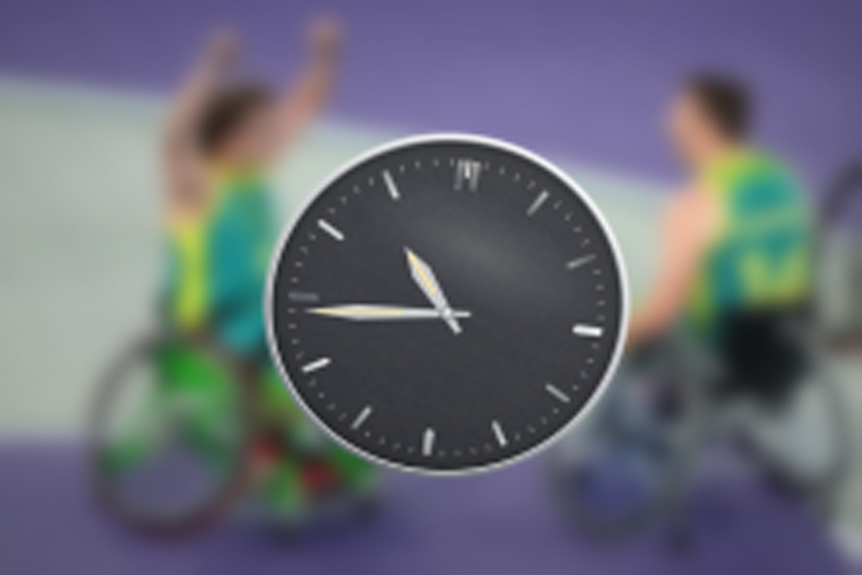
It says 10:44
